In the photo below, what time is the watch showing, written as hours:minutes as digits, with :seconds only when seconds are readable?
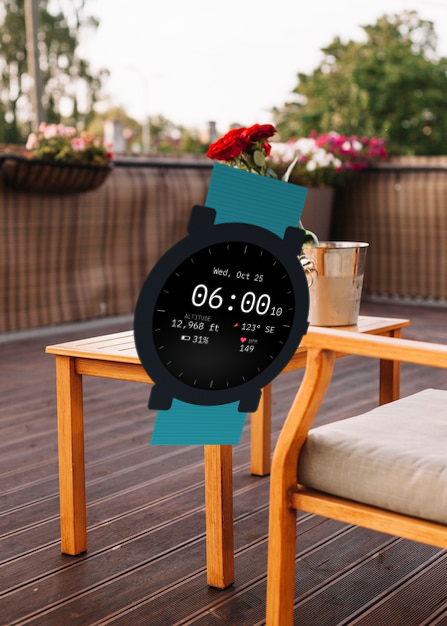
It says 6:00:10
